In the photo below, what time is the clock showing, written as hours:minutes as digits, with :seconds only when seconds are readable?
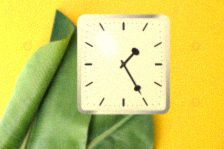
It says 1:25
